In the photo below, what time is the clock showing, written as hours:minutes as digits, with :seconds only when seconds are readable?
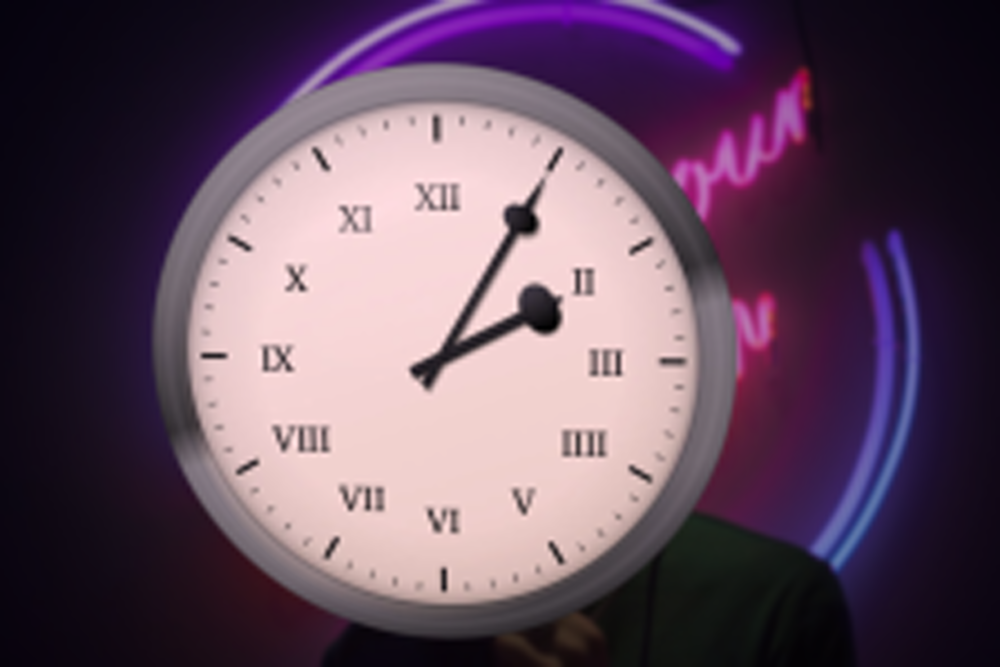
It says 2:05
